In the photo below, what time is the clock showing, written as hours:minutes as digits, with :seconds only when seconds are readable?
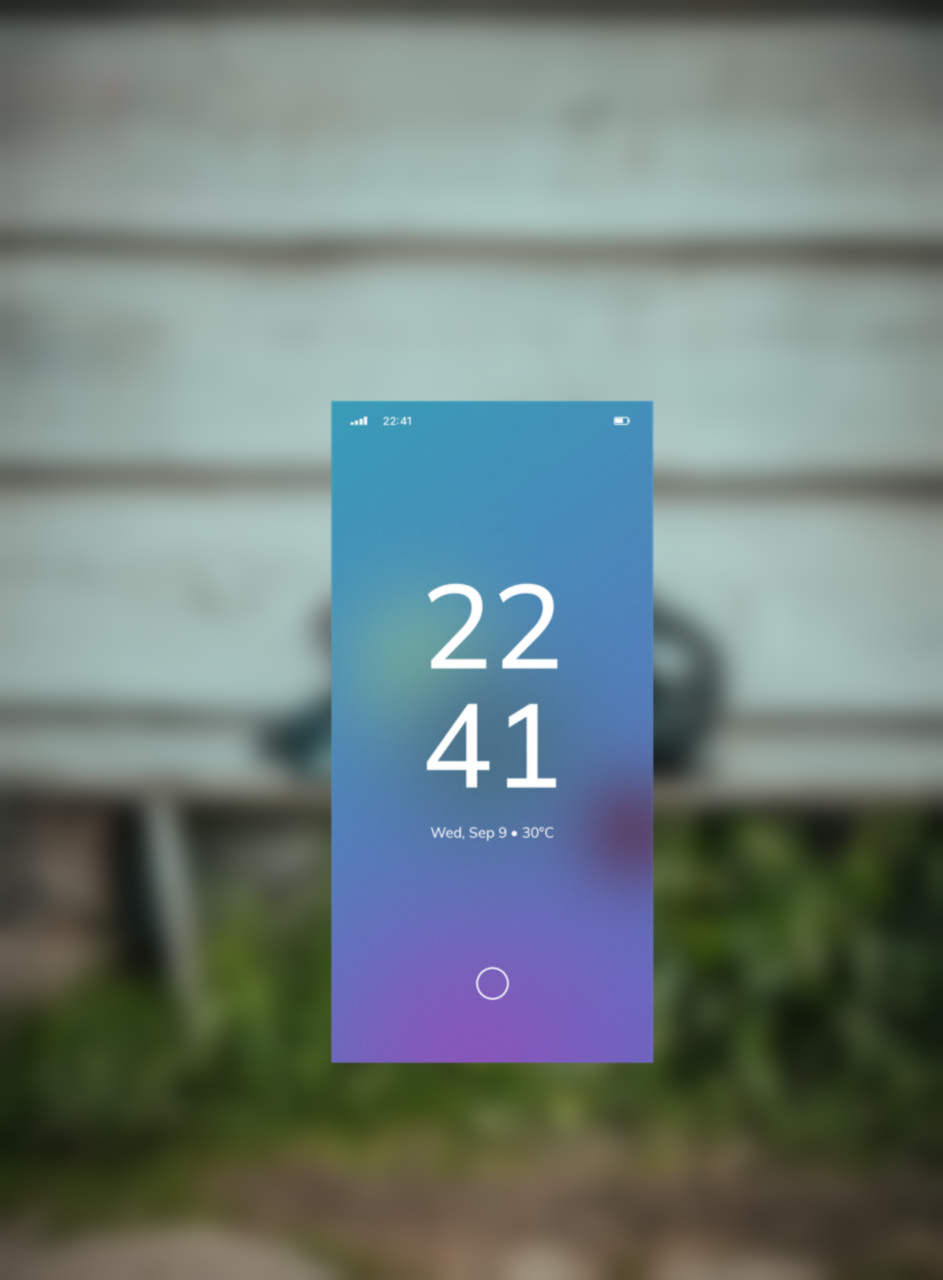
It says 22:41
